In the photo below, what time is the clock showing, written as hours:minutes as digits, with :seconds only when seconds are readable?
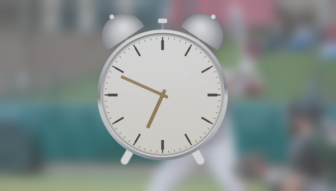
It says 6:49
